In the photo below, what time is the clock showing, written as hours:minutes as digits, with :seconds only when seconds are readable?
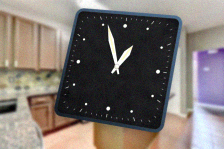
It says 12:56
